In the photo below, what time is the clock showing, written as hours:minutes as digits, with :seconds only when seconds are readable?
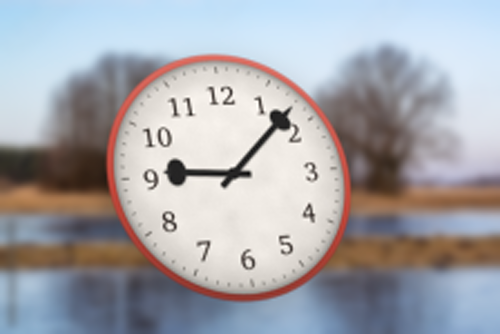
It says 9:08
